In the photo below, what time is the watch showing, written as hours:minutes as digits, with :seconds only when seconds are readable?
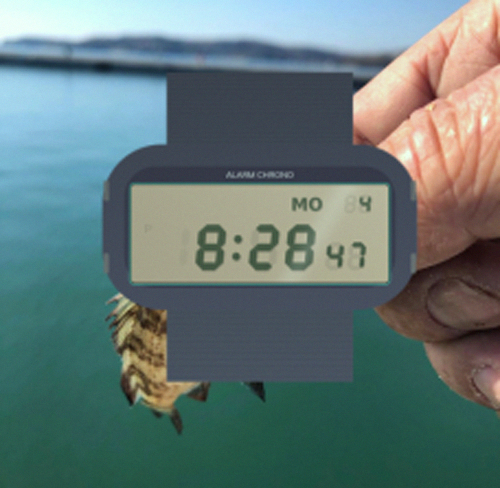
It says 8:28:47
